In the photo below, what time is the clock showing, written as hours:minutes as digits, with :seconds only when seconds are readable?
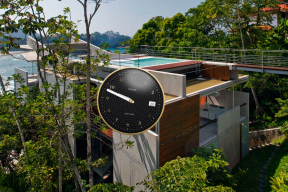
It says 9:48
